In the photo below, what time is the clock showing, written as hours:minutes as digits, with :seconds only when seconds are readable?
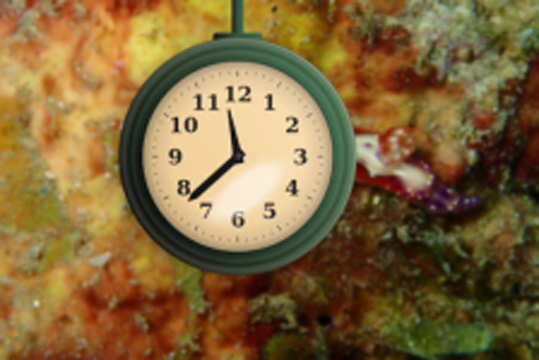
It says 11:38
